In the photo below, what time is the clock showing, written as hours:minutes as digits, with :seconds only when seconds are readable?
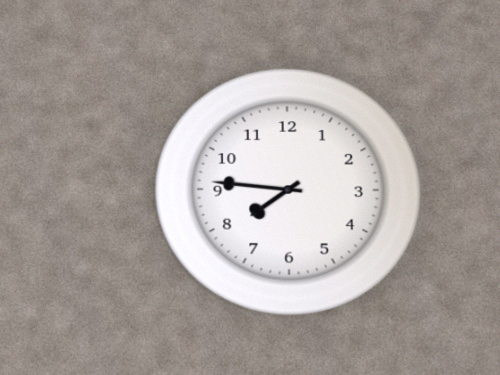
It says 7:46
